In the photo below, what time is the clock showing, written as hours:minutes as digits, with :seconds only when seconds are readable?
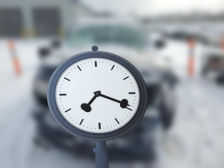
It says 7:19
